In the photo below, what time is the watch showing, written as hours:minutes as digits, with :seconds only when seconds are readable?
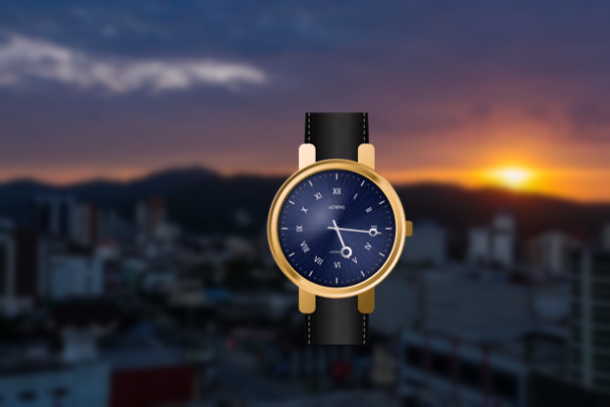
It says 5:16
